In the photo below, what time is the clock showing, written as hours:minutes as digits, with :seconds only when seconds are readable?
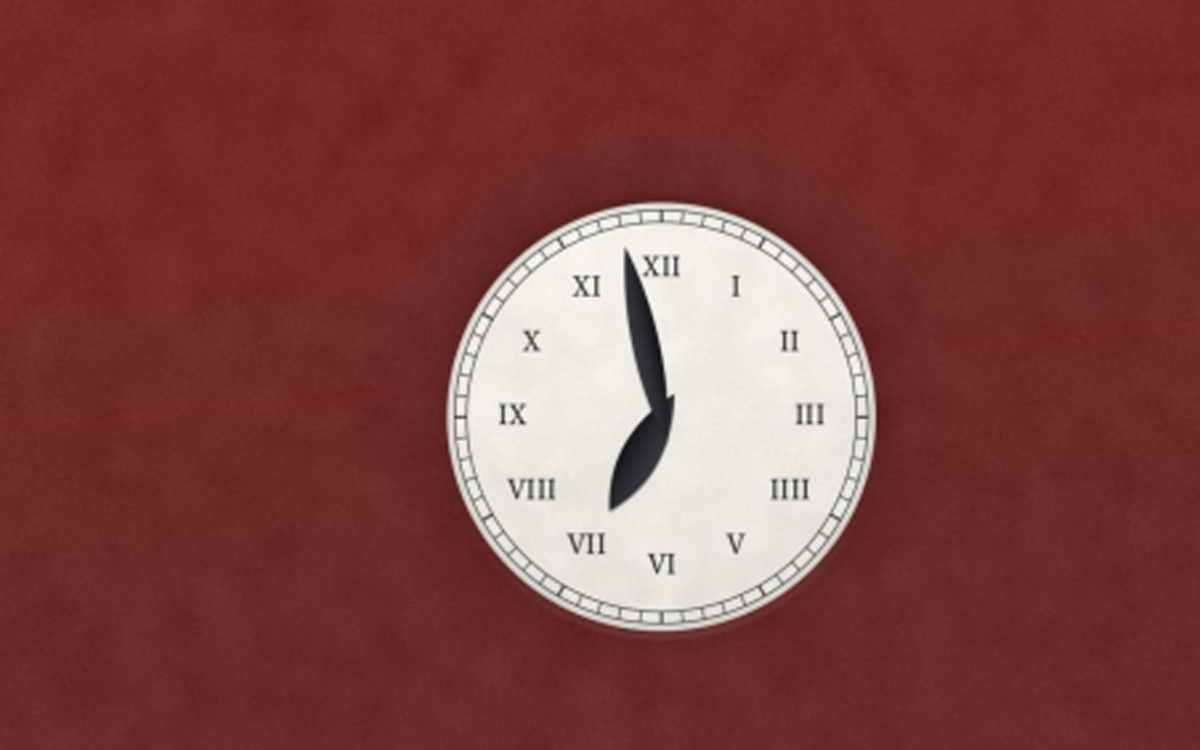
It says 6:58
